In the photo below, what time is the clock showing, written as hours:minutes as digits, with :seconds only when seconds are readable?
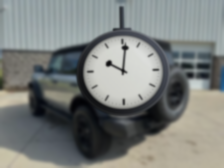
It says 10:01
